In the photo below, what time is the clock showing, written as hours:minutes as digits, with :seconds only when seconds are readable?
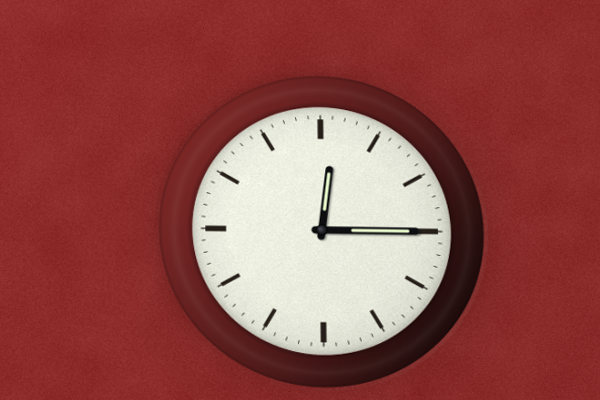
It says 12:15
